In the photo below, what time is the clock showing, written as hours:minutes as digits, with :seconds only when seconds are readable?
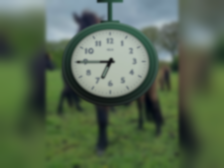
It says 6:45
